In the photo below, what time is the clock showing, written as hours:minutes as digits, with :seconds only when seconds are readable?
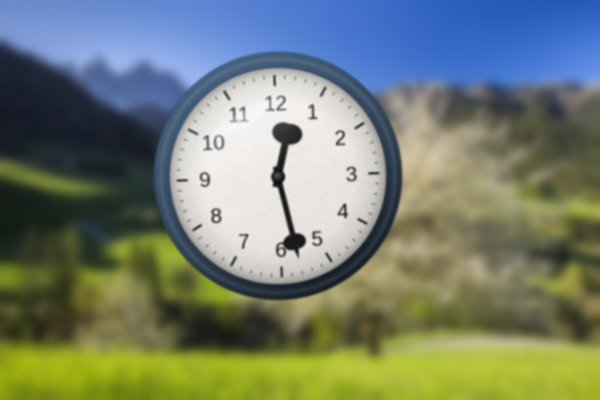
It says 12:28
